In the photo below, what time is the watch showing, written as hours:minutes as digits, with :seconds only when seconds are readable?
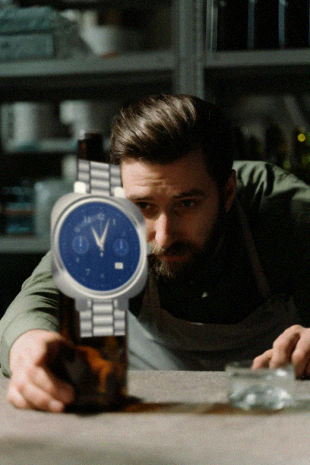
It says 11:03
